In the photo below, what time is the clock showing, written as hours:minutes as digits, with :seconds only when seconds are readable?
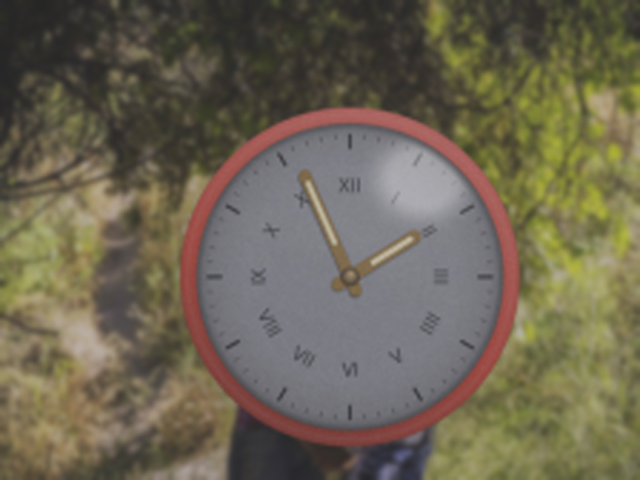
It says 1:56
